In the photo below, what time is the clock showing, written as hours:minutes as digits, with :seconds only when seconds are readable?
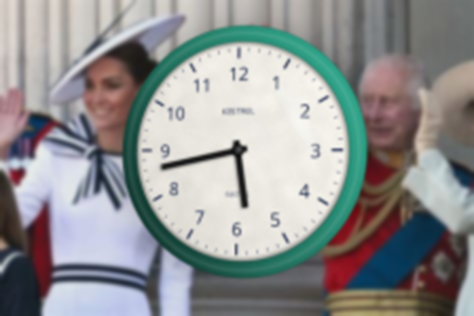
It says 5:43
